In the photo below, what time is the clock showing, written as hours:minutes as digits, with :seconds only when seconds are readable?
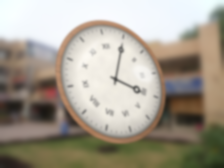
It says 4:05
